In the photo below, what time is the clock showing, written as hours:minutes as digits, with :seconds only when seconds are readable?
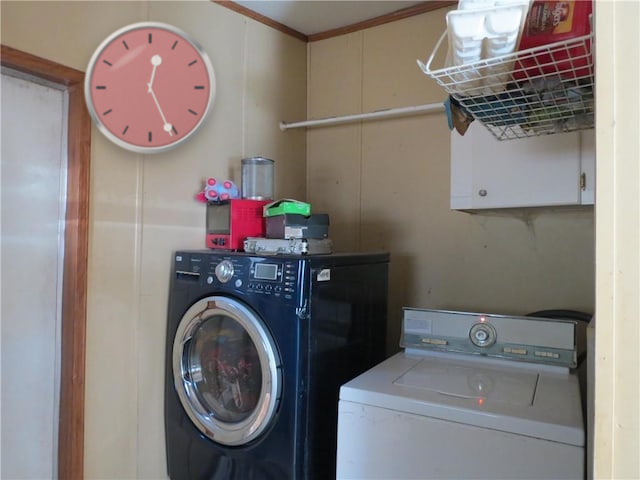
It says 12:26
